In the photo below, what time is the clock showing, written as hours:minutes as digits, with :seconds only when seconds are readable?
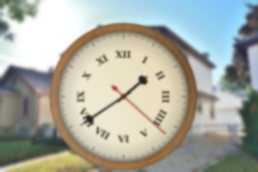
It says 1:39:22
